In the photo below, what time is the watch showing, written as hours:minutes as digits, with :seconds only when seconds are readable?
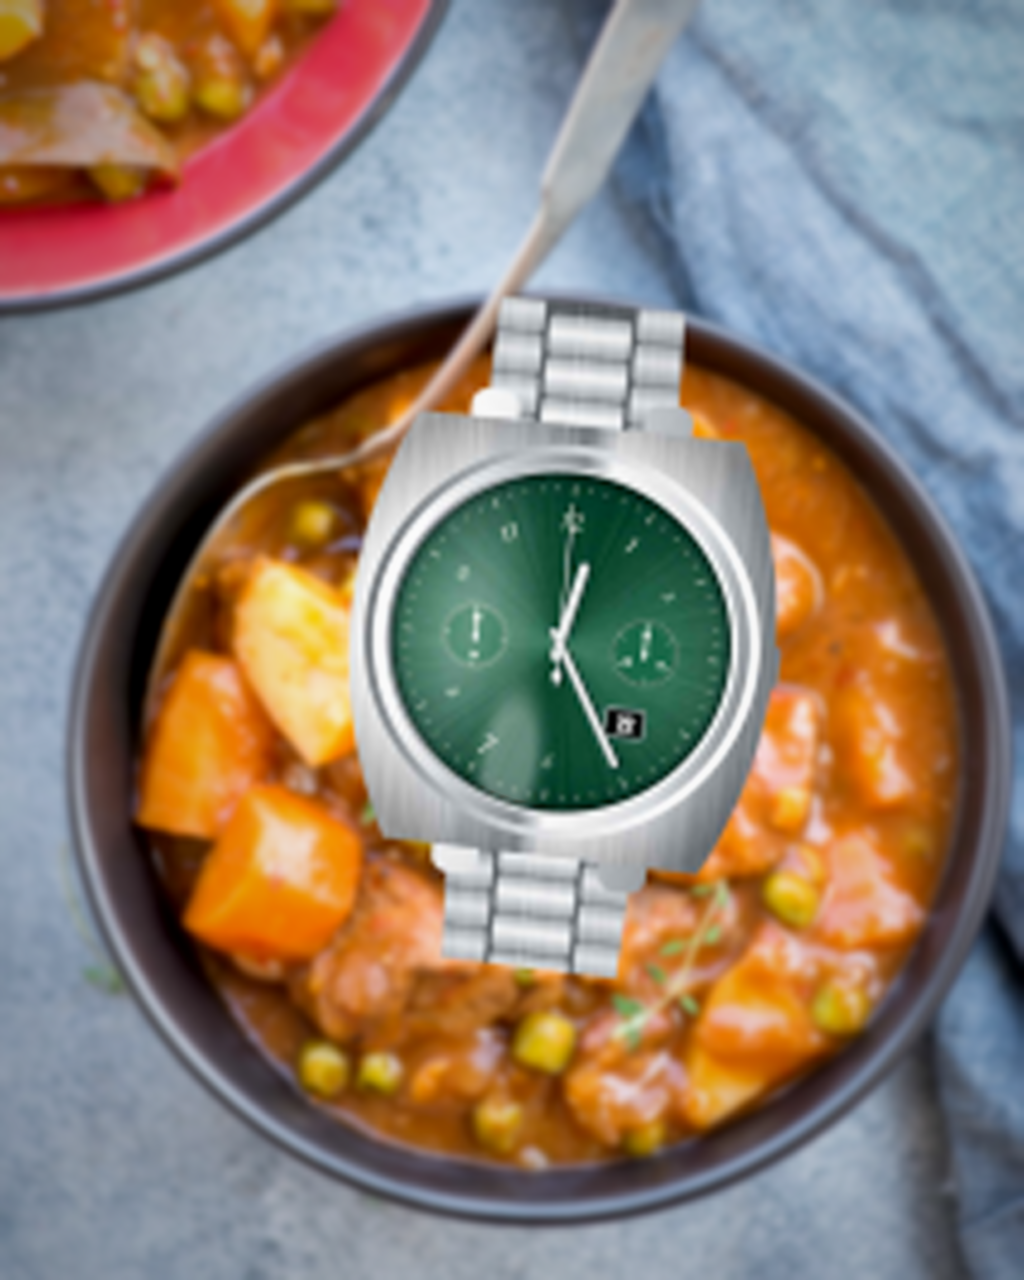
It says 12:25
